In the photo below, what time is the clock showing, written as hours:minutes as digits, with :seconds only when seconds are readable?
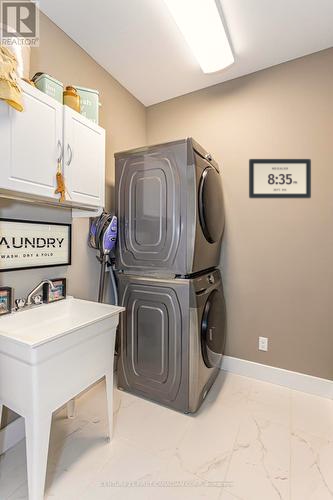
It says 8:35
